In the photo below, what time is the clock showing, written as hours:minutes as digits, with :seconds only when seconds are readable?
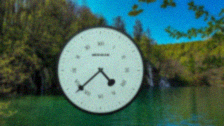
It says 4:38
